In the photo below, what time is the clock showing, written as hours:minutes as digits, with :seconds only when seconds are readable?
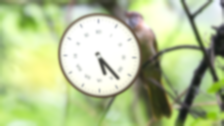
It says 5:23
